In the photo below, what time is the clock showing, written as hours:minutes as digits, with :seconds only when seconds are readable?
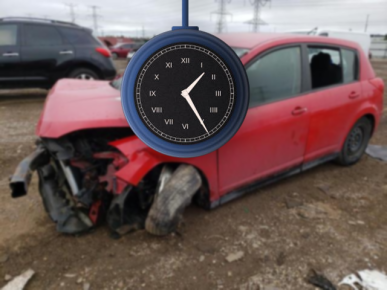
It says 1:25
